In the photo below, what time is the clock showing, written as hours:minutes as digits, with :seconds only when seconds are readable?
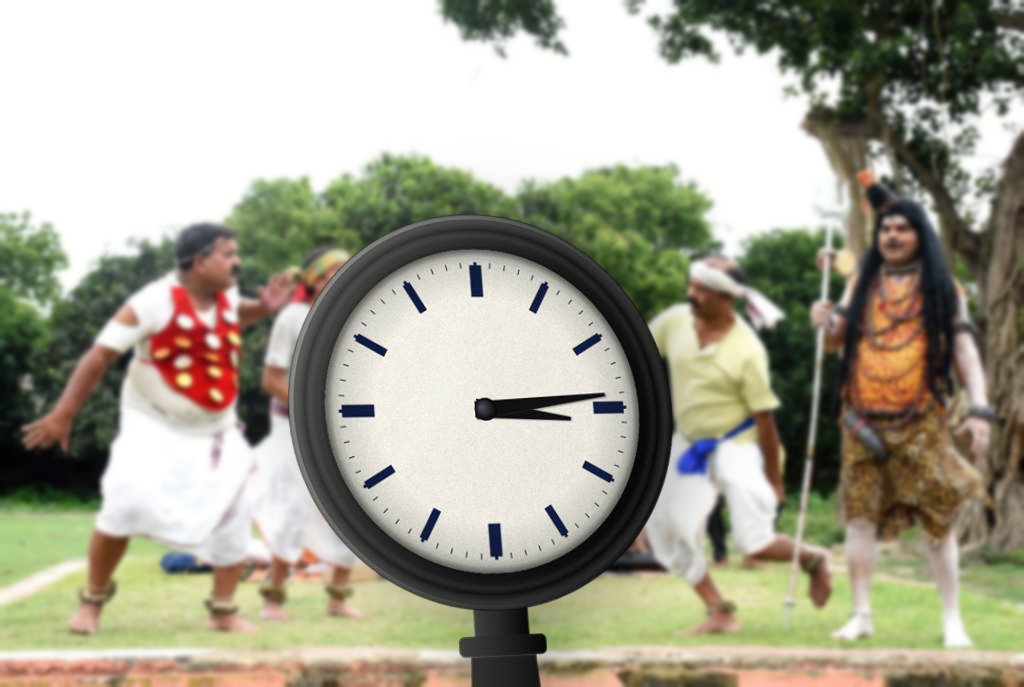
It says 3:14
